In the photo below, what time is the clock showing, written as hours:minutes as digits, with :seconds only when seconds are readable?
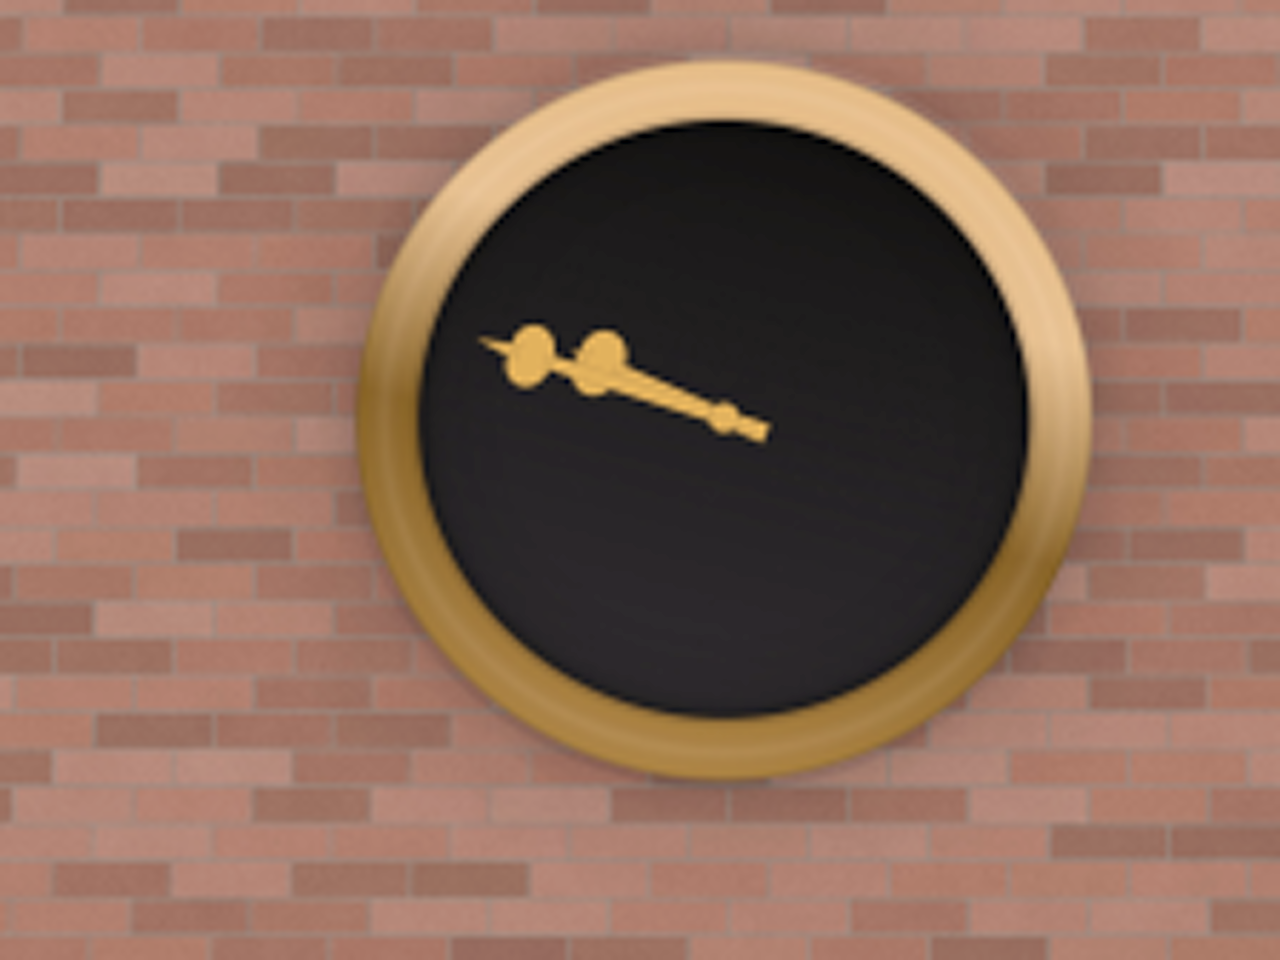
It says 9:48
